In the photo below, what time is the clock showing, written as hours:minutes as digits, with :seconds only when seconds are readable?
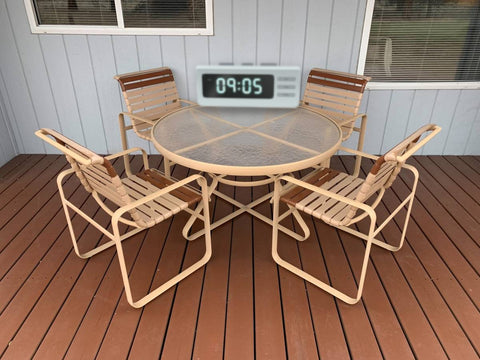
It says 9:05
